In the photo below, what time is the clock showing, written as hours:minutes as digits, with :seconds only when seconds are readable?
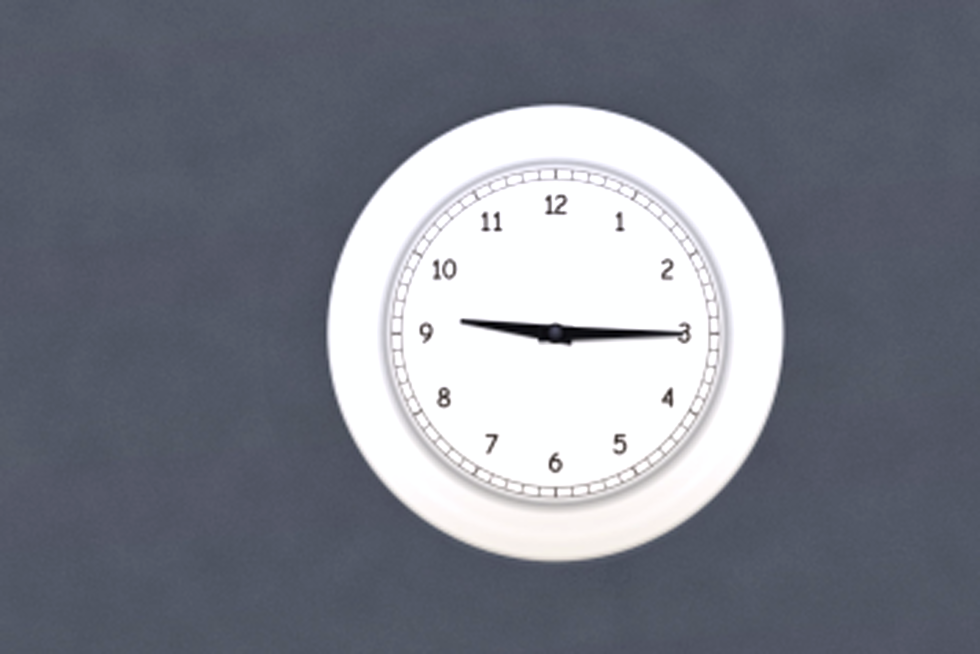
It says 9:15
